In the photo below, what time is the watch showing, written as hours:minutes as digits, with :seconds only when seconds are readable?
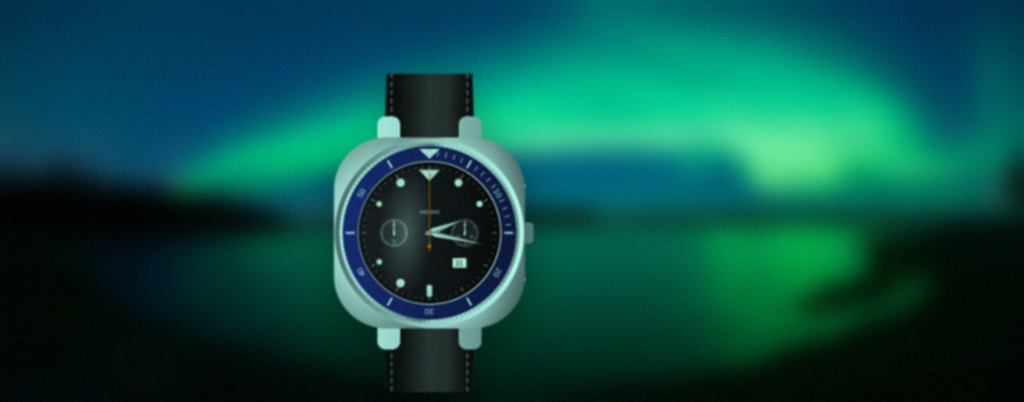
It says 2:17
